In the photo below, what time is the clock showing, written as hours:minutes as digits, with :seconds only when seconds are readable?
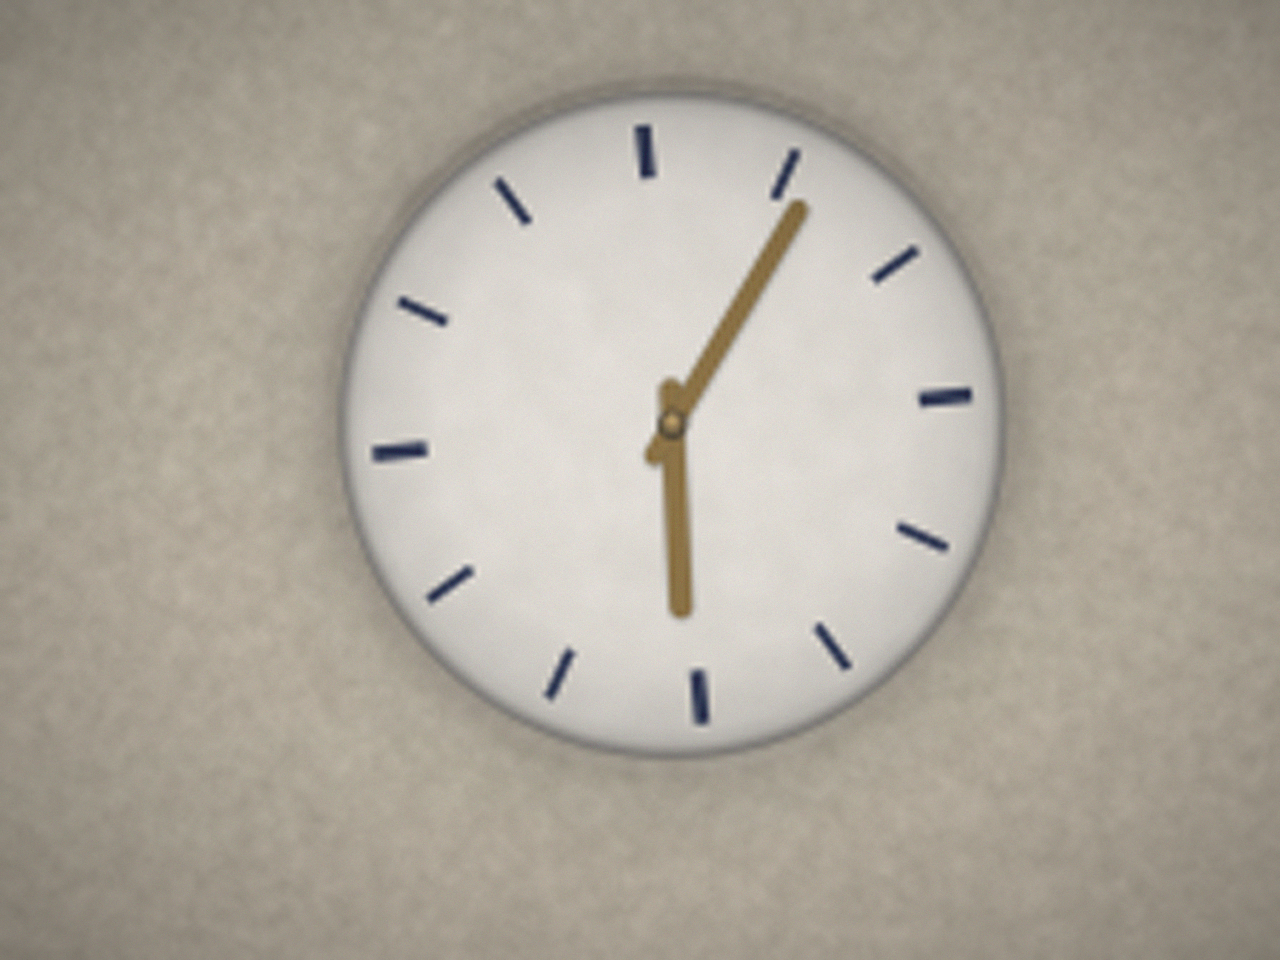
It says 6:06
